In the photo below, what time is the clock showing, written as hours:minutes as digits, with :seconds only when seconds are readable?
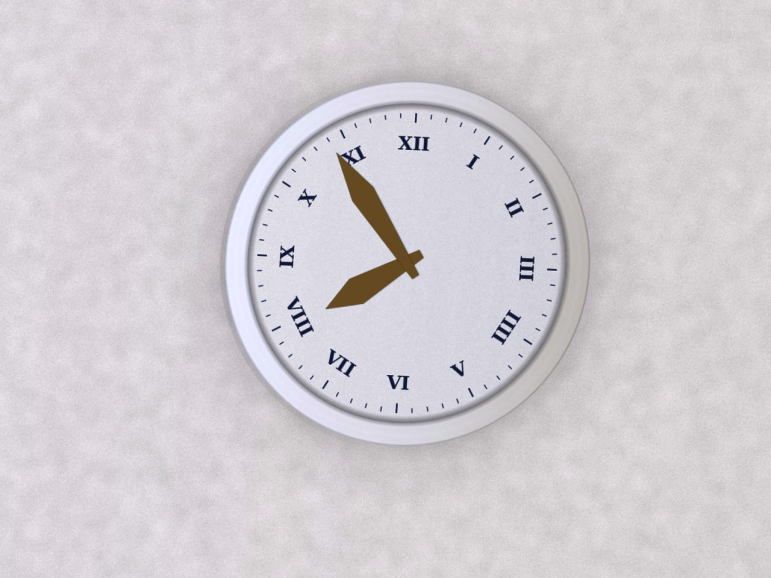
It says 7:54
